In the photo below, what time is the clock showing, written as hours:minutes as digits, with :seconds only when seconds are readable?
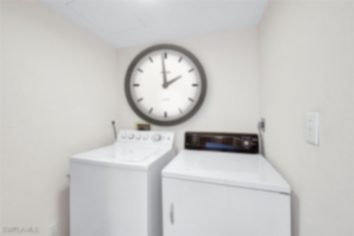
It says 1:59
